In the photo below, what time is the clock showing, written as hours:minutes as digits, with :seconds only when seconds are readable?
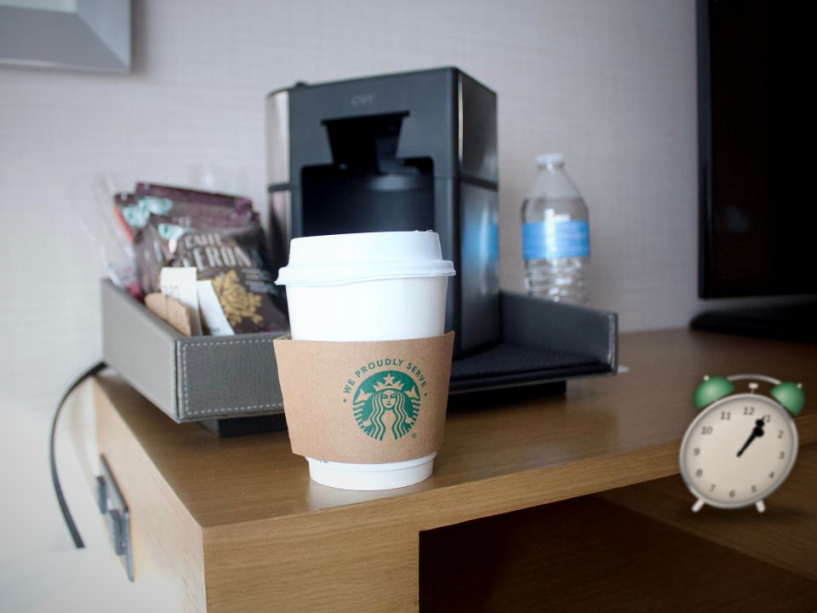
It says 1:04
